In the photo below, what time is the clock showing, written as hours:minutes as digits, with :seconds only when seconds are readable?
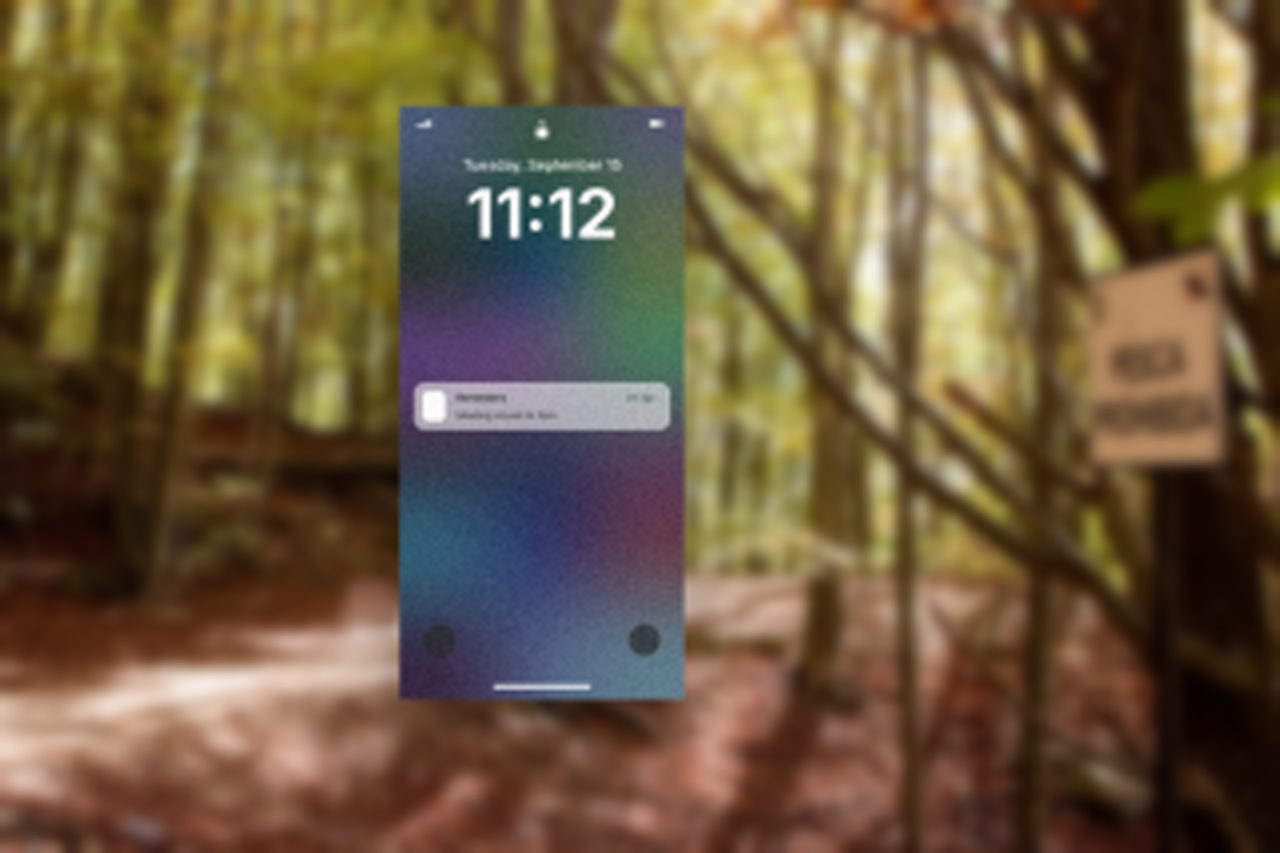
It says 11:12
